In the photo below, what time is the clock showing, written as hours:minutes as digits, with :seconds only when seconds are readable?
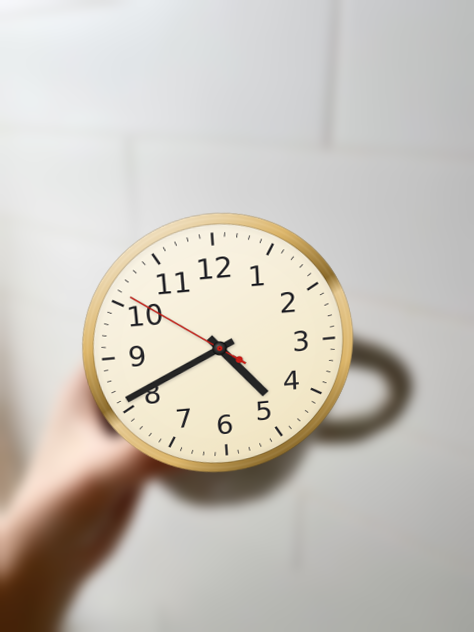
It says 4:40:51
